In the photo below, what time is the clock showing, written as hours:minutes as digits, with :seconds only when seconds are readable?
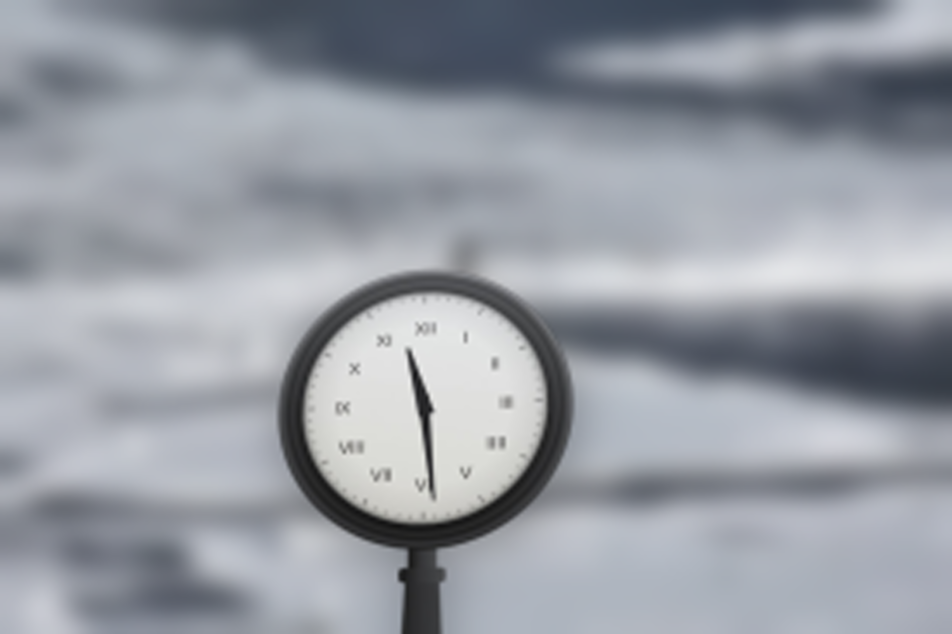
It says 11:29
